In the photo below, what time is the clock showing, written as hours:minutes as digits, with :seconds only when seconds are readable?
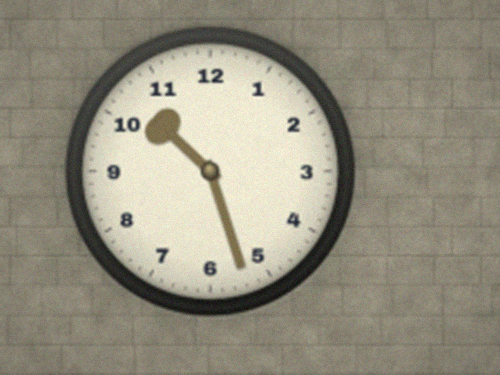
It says 10:27
